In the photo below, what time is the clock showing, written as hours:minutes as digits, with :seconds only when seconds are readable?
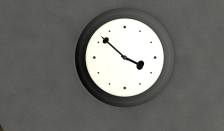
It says 3:52
